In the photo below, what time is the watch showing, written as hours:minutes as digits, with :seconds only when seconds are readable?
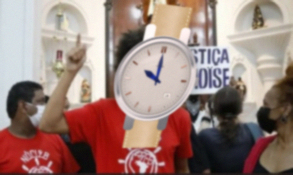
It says 10:00
